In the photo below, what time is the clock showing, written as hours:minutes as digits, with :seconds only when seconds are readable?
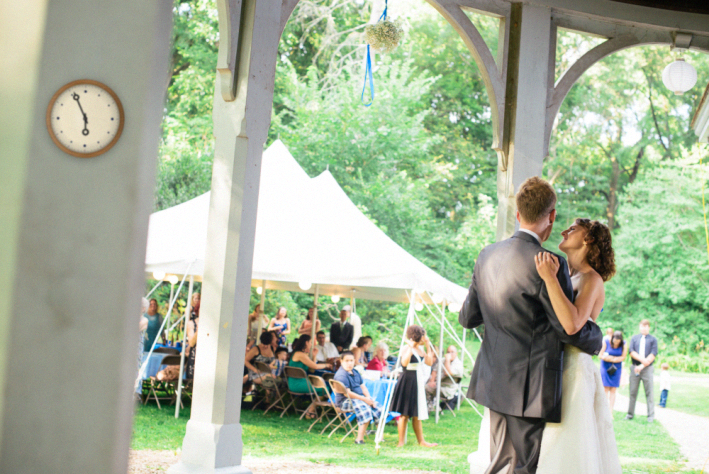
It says 5:56
